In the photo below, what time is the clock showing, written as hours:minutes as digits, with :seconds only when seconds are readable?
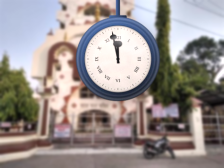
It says 11:58
